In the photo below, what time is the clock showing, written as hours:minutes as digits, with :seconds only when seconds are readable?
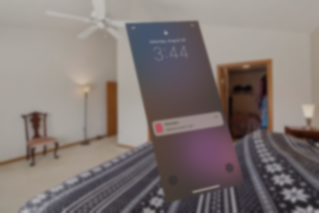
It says 3:44
